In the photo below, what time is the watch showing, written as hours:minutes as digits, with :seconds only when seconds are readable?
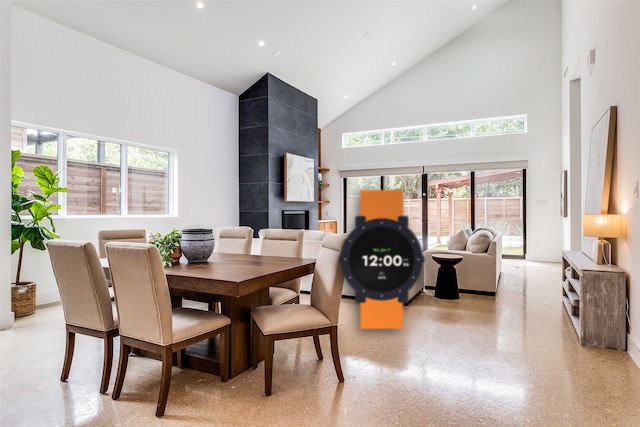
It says 12:00
